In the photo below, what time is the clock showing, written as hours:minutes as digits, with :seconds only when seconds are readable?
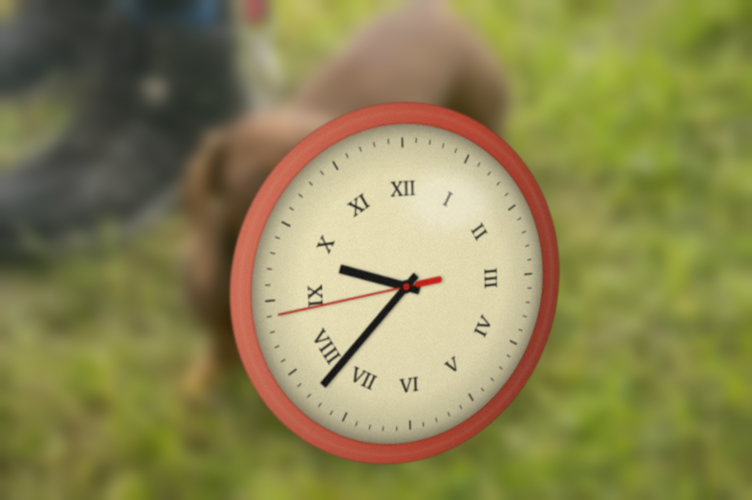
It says 9:37:44
